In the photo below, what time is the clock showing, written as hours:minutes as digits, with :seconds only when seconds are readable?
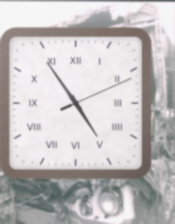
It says 4:54:11
